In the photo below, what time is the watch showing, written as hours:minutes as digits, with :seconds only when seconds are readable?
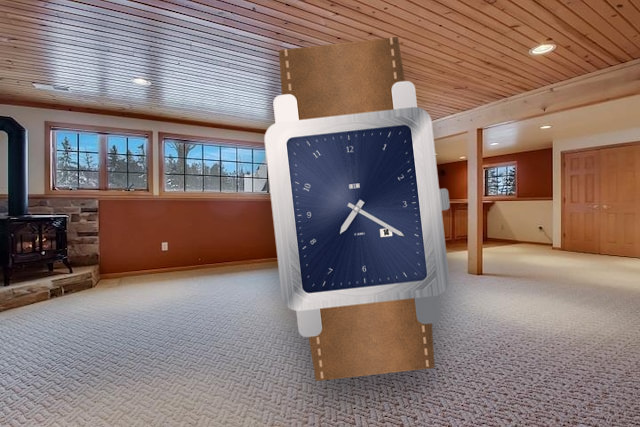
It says 7:21
